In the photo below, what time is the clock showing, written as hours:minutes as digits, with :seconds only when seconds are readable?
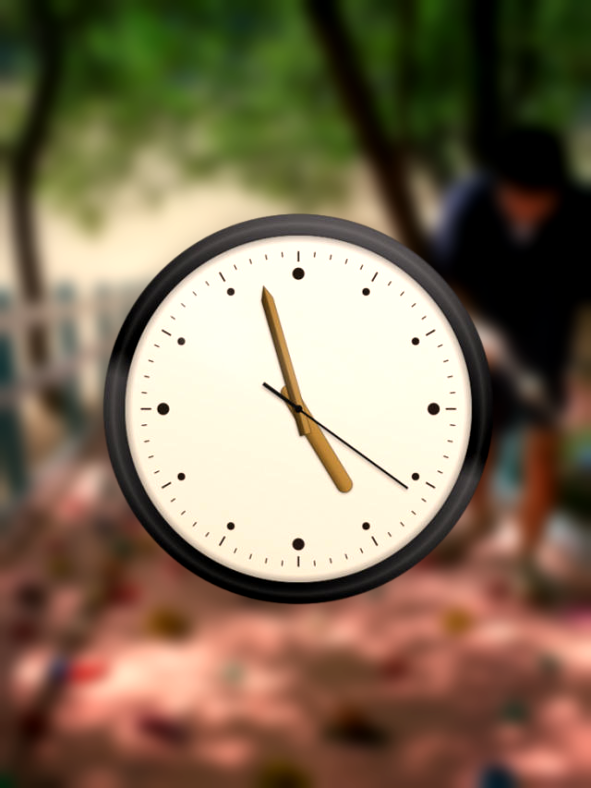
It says 4:57:21
